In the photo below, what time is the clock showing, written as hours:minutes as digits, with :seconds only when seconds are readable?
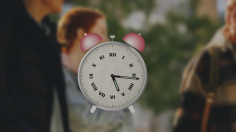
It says 5:16
